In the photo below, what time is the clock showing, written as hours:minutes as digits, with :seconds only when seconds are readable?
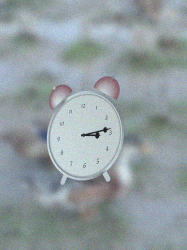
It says 3:14
